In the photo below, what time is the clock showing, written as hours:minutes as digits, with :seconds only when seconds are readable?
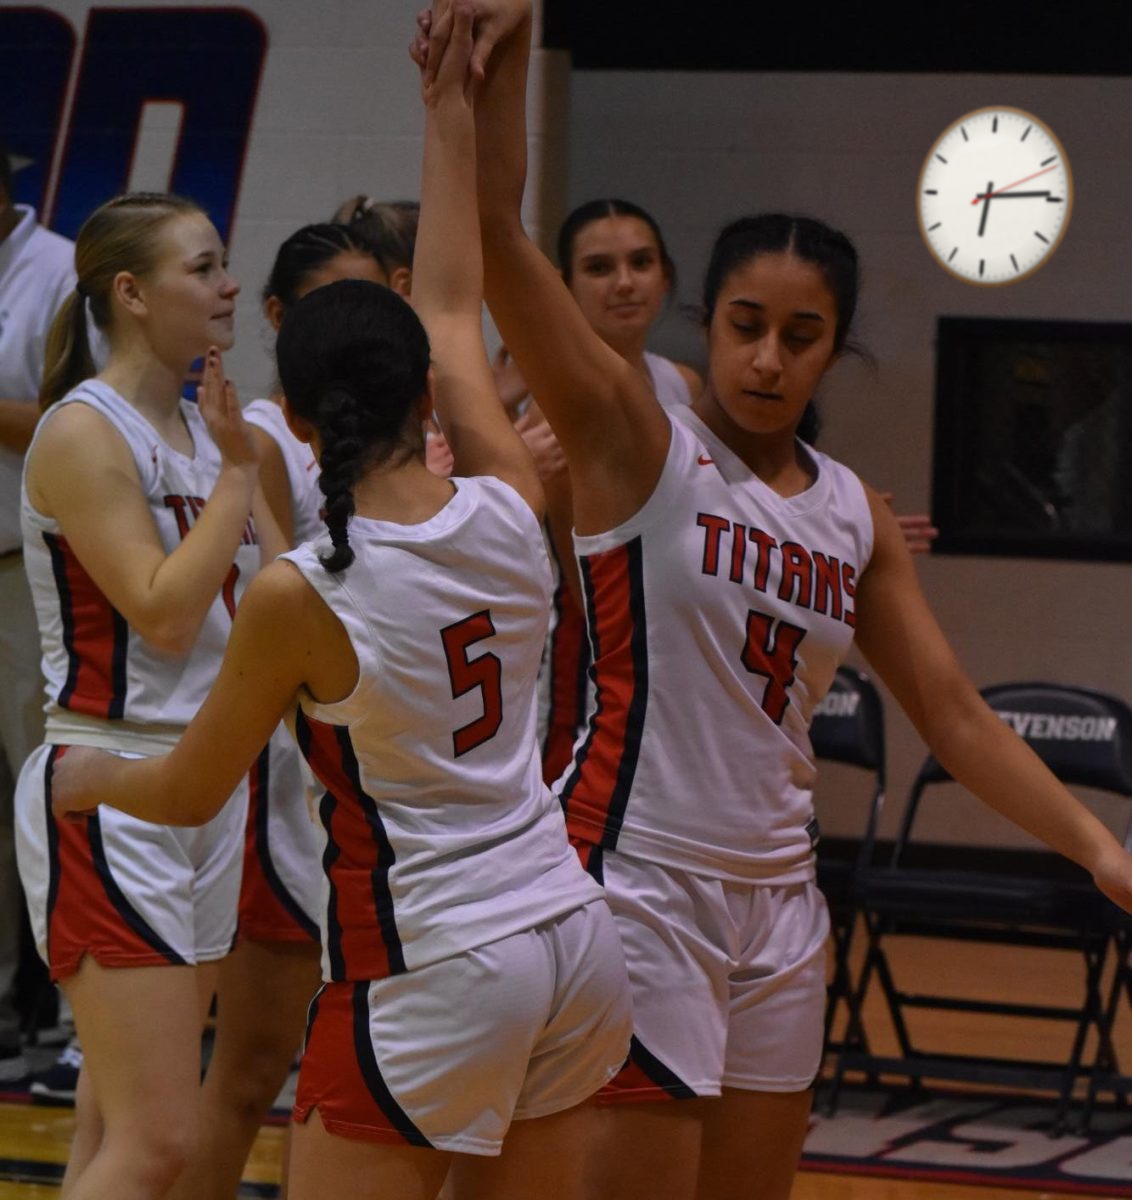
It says 6:14:11
